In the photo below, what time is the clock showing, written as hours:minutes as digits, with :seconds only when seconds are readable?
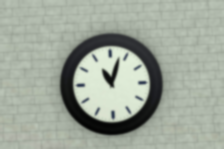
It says 11:03
